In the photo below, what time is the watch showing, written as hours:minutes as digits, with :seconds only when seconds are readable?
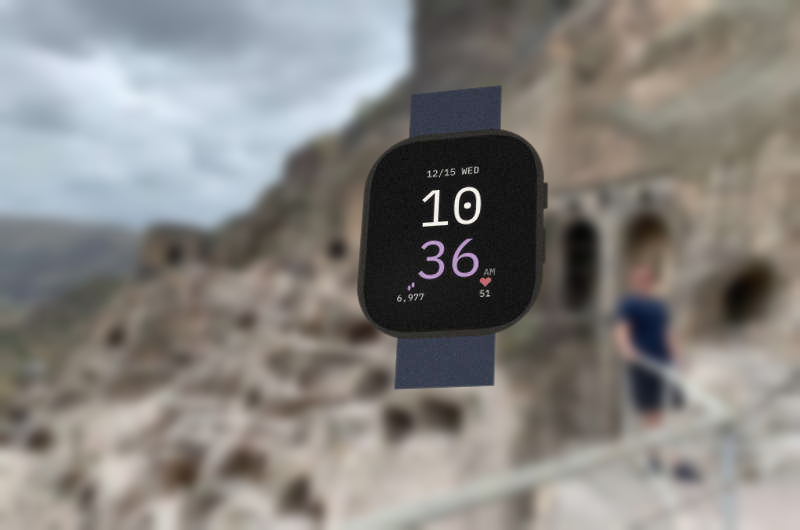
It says 10:36
